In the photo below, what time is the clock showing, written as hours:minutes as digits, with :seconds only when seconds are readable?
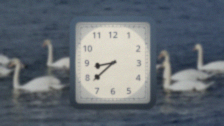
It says 8:38
